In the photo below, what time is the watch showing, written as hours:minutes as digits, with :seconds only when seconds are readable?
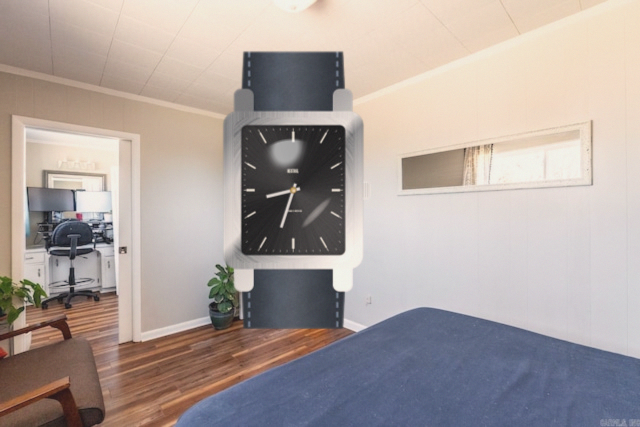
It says 8:33
